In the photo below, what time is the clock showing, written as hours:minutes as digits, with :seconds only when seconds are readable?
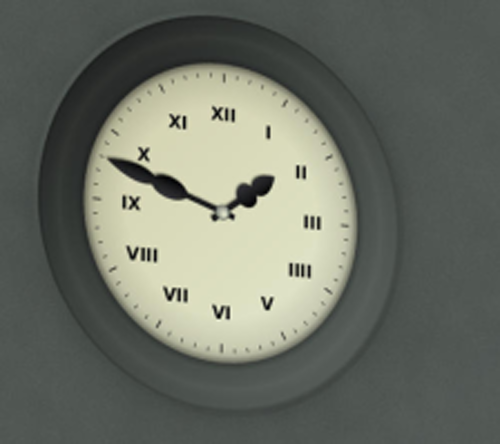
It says 1:48
